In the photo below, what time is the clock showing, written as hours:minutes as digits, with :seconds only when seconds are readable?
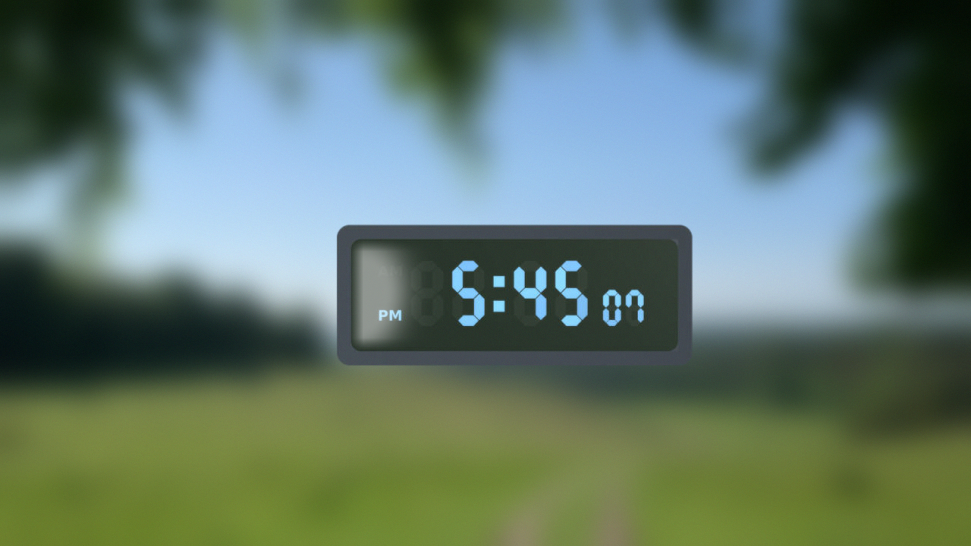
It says 5:45:07
